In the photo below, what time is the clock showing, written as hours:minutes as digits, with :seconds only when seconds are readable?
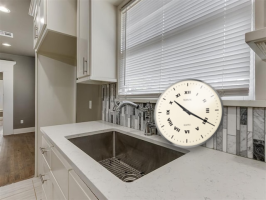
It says 10:20
